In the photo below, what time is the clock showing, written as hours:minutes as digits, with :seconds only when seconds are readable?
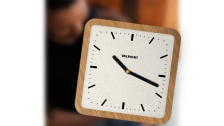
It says 10:18
